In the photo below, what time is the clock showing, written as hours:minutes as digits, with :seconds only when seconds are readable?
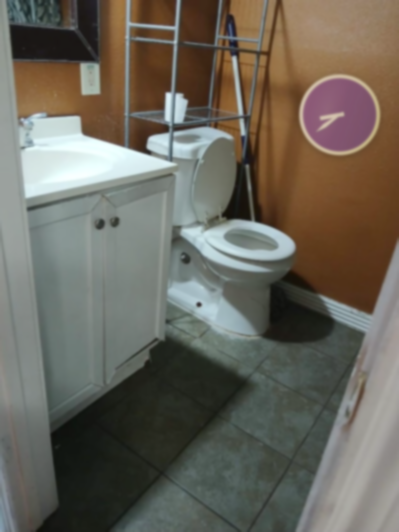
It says 8:39
